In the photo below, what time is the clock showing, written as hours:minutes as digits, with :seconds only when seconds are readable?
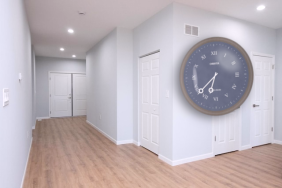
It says 6:38
